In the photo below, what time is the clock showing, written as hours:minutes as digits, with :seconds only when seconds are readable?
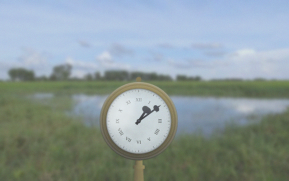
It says 1:09
